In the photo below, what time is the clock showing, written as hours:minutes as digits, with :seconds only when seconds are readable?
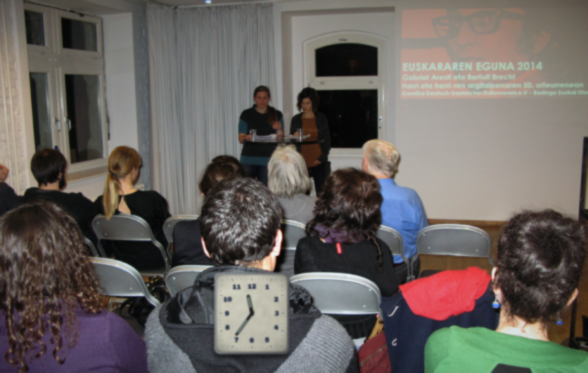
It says 11:36
